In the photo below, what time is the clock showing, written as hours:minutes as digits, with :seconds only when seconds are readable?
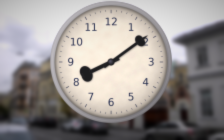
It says 8:09
